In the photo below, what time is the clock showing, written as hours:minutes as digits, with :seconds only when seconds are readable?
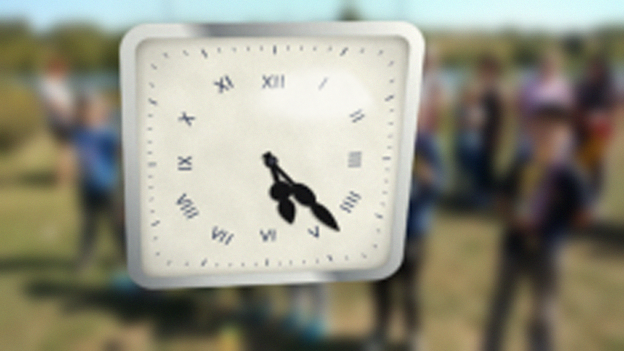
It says 5:23
